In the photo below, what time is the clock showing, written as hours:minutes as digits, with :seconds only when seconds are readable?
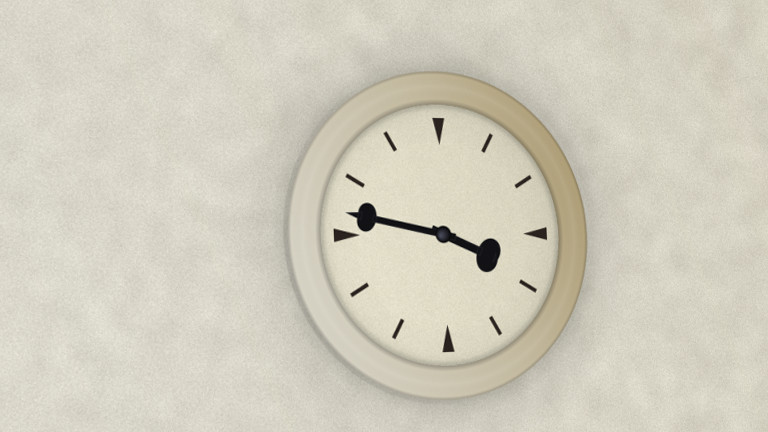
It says 3:47
